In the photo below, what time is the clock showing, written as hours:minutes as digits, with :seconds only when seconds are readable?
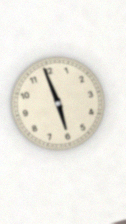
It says 5:59
